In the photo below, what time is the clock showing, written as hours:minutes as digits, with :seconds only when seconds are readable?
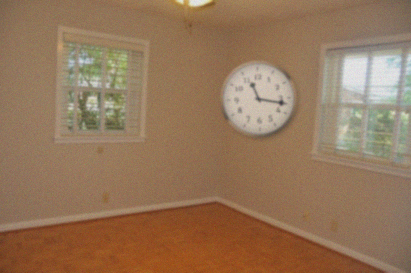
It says 11:17
